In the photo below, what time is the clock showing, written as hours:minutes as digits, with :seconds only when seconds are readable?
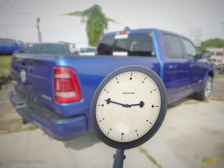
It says 2:47
